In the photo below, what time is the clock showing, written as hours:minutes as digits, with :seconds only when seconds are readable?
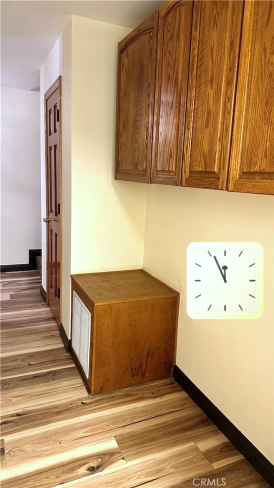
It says 11:56
